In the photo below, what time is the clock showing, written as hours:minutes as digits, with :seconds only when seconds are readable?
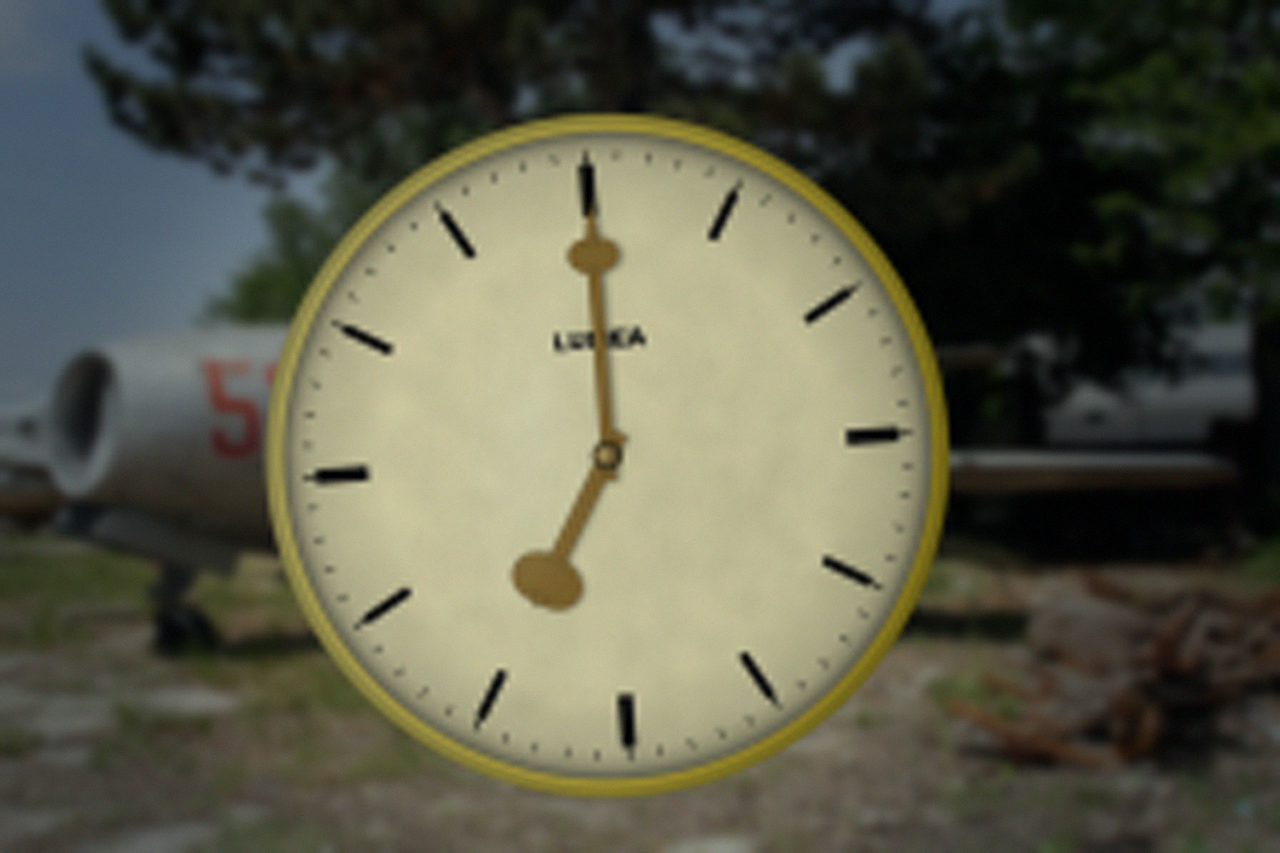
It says 7:00
